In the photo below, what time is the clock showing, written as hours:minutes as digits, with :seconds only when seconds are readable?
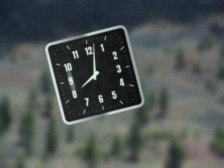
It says 8:02
